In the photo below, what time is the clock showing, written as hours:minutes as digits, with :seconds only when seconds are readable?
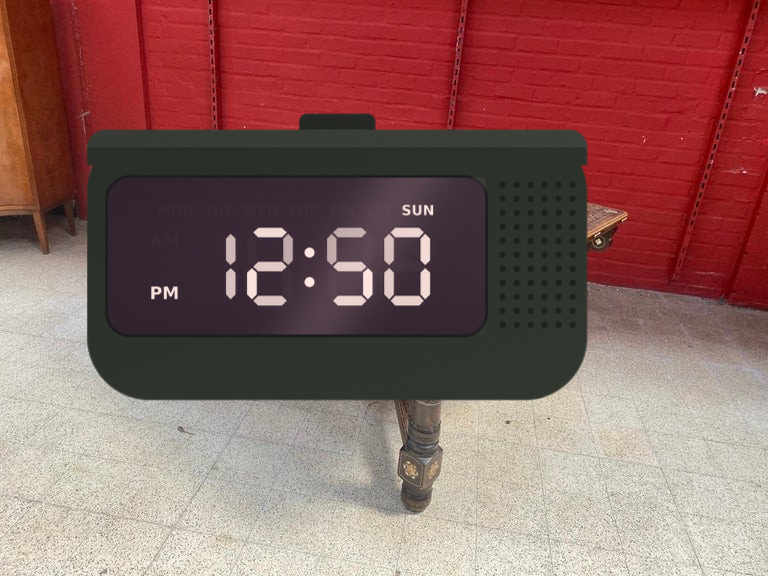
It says 12:50
